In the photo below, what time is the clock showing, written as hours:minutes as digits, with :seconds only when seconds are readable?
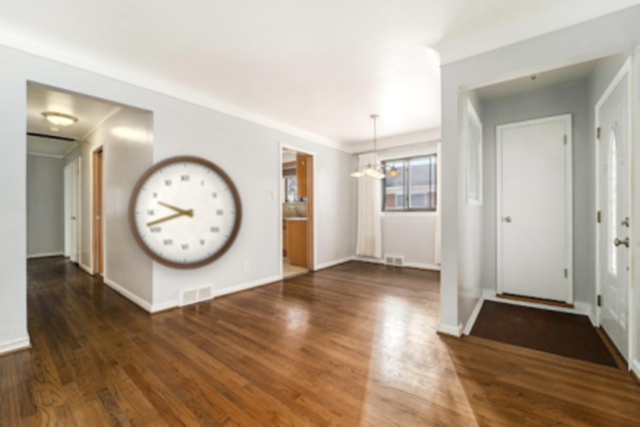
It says 9:42
